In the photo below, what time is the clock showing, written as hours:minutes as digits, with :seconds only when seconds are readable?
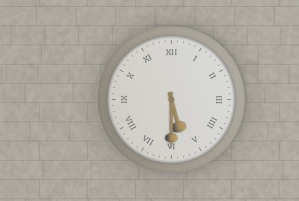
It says 5:30
